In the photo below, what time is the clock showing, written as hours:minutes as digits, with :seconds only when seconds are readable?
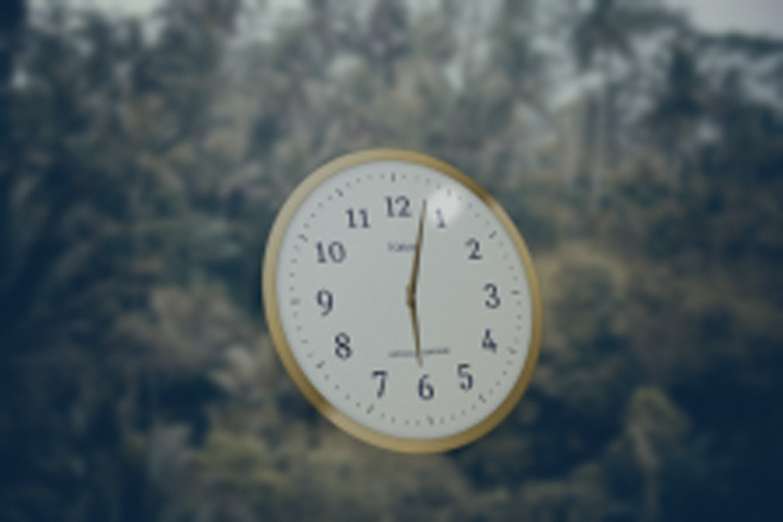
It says 6:03
